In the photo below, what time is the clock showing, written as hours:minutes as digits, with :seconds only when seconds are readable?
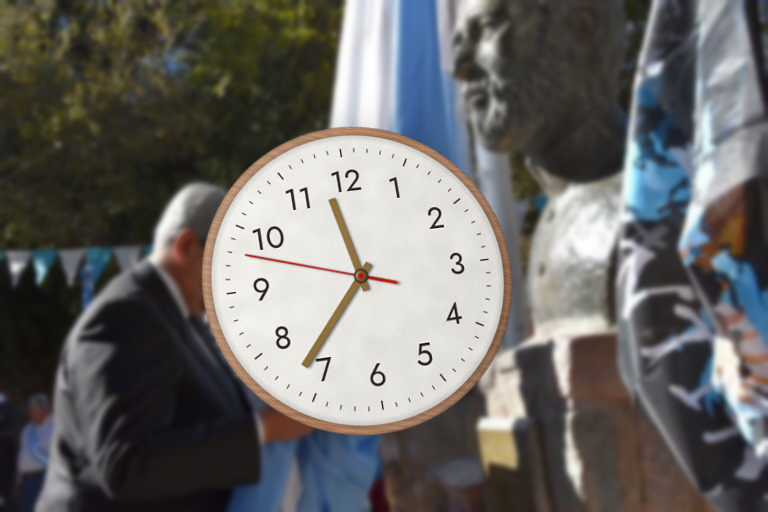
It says 11:36:48
